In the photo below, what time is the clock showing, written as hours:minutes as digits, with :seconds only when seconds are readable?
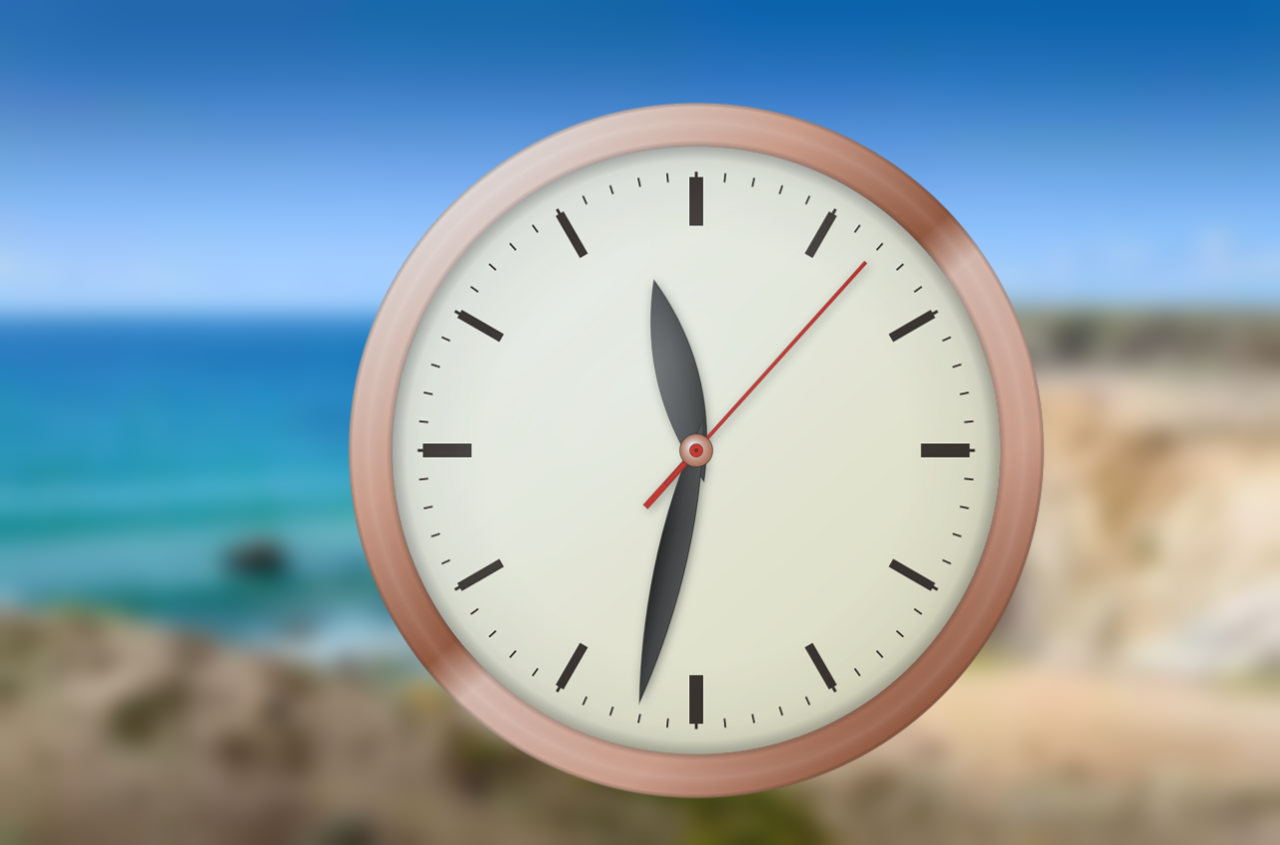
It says 11:32:07
